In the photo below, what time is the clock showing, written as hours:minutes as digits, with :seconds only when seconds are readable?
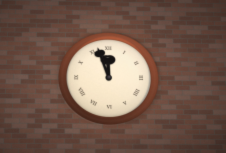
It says 11:57
